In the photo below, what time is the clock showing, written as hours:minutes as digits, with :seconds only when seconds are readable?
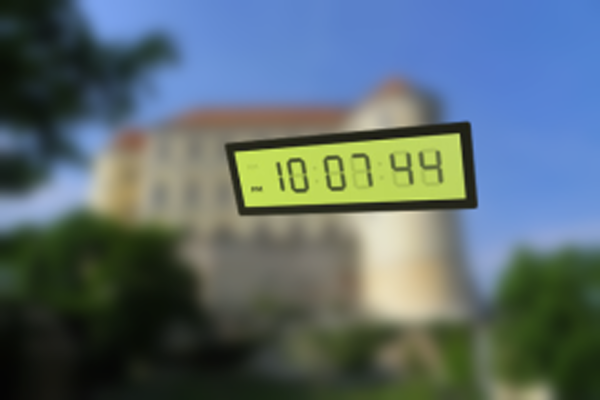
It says 10:07:44
